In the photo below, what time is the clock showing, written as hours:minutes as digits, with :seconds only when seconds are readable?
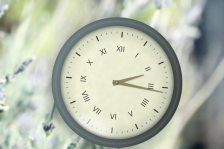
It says 2:16
